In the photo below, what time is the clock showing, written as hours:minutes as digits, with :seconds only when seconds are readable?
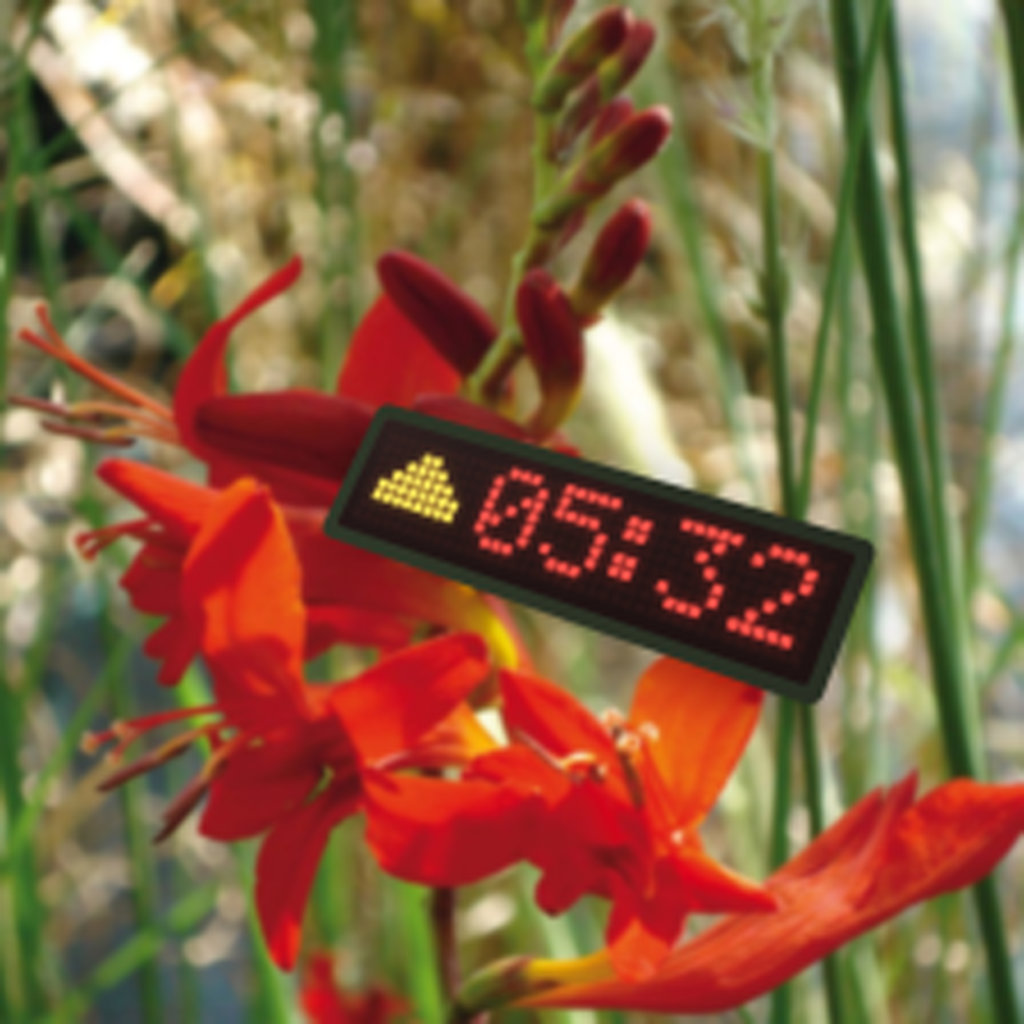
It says 5:32
